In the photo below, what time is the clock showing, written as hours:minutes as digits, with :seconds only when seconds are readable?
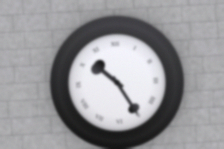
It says 10:25
